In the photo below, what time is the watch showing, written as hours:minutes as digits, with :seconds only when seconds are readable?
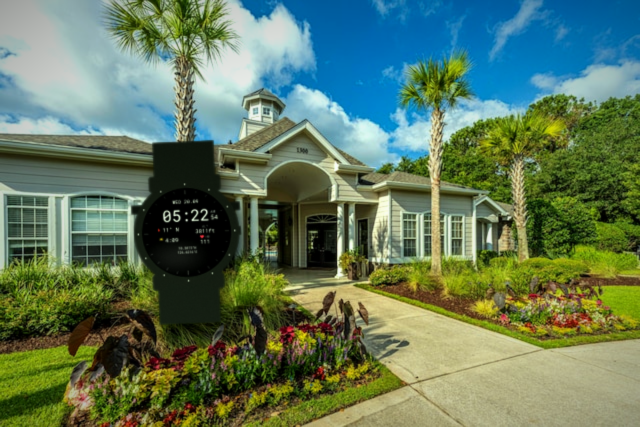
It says 5:22
